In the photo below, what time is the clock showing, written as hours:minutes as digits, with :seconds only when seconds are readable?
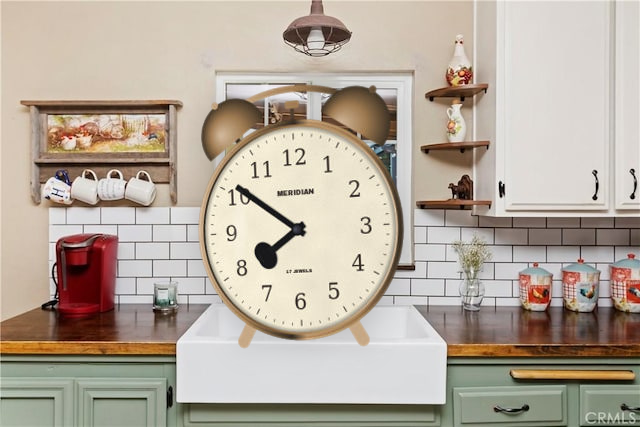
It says 7:51
